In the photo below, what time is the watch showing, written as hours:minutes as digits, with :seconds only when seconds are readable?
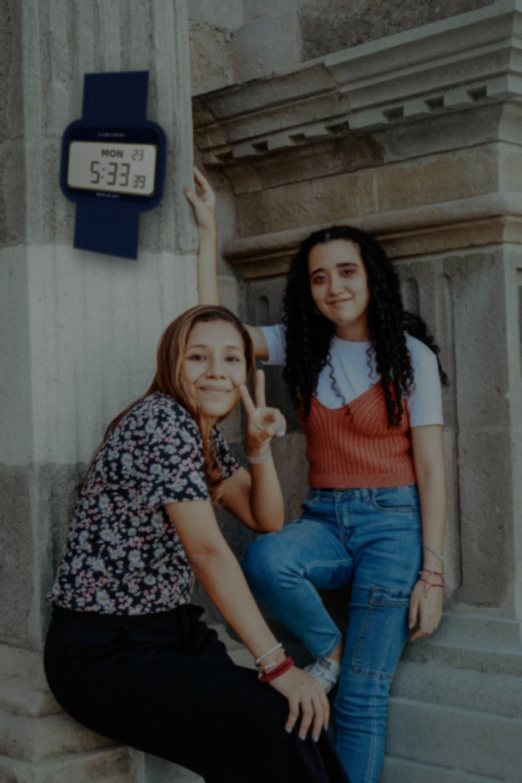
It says 5:33:39
